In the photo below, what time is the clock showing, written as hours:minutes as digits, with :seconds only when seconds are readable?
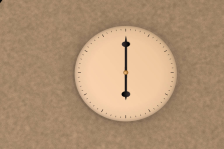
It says 6:00
